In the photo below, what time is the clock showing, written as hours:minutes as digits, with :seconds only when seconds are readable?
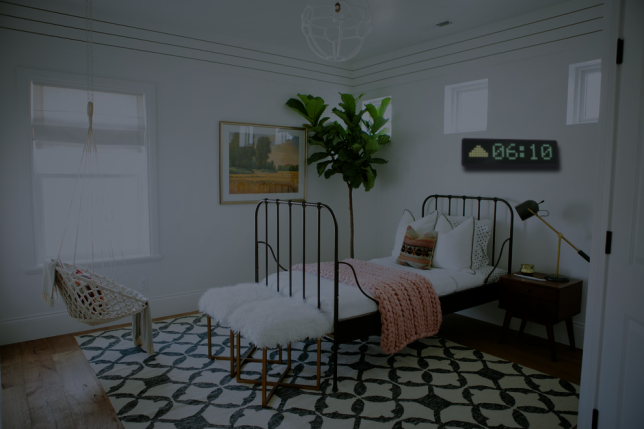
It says 6:10
